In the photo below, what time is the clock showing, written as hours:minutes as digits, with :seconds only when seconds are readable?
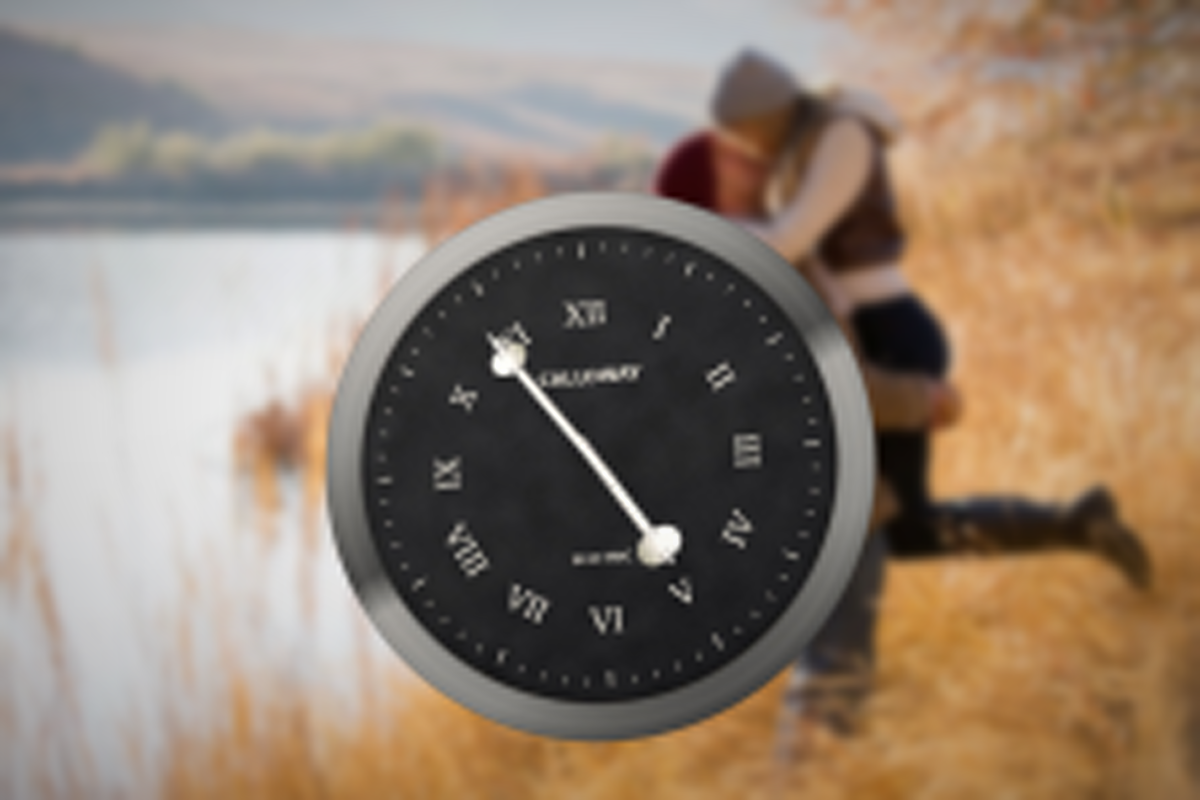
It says 4:54
